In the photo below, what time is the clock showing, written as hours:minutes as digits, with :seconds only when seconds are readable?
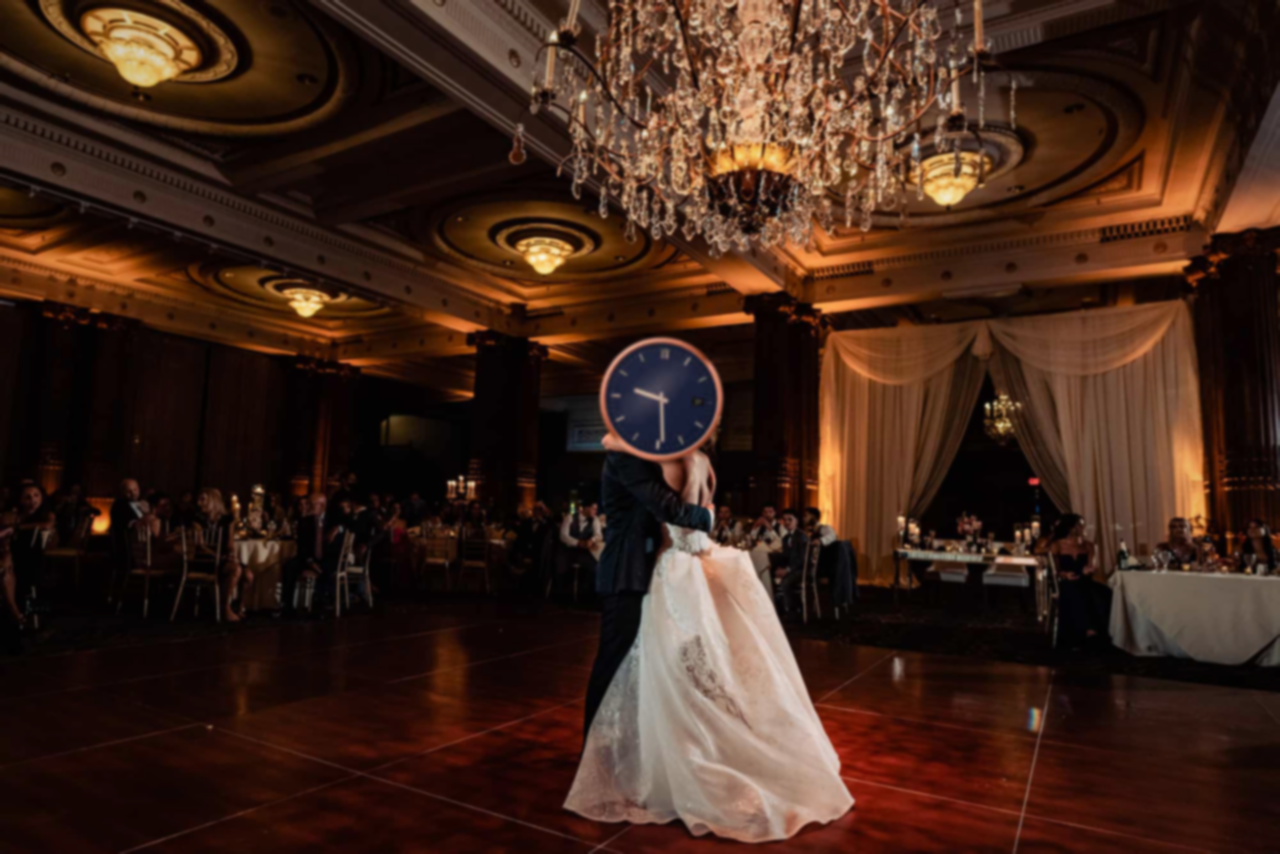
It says 9:29
